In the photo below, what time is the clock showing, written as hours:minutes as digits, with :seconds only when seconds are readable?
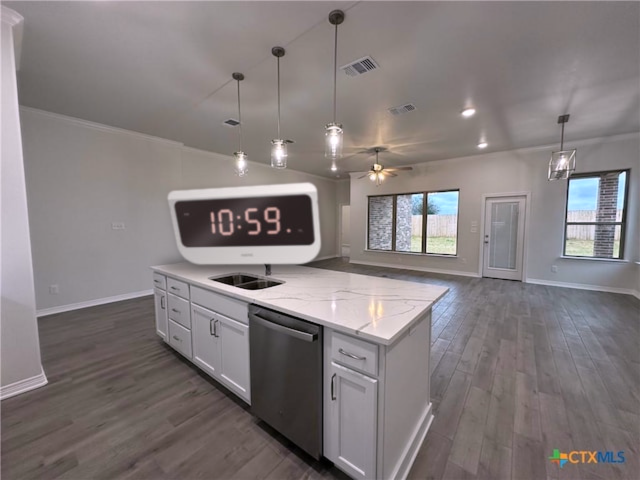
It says 10:59
